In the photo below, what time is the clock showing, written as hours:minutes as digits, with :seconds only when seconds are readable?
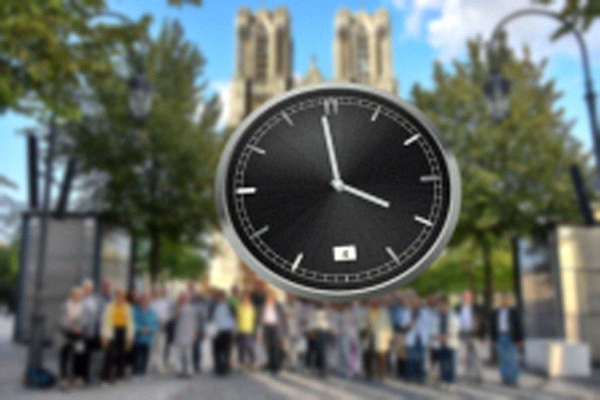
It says 3:59
